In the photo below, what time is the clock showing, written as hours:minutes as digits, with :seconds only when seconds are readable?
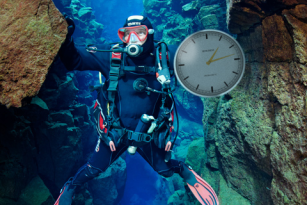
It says 1:13
